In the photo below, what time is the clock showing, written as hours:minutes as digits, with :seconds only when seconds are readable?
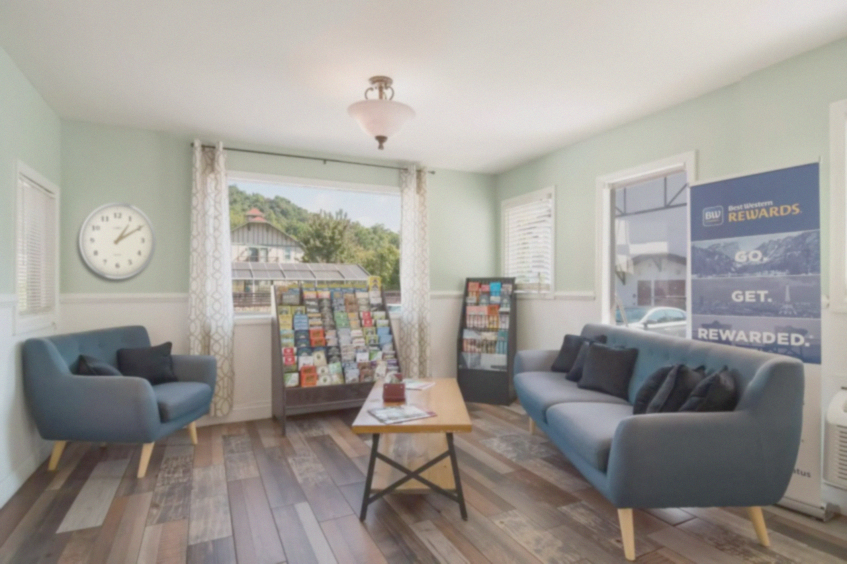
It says 1:10
